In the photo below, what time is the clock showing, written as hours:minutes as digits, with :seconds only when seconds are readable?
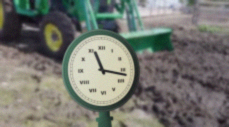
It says 11:17
